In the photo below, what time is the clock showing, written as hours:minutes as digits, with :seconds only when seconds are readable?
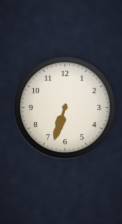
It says 6:33
